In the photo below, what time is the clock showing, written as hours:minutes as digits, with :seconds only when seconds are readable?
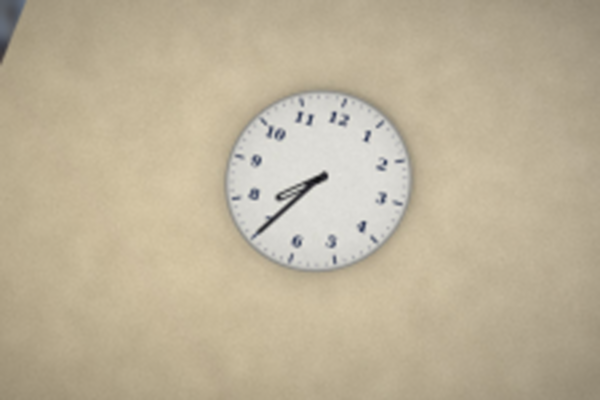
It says 7:35
